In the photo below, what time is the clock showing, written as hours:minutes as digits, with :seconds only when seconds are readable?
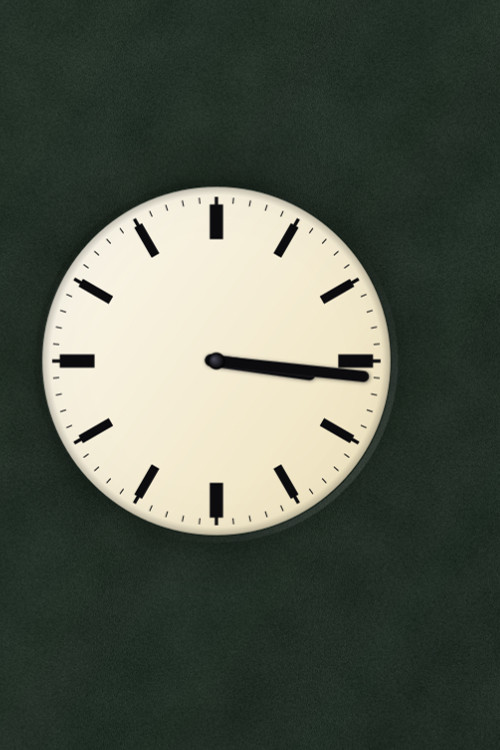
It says 3:16
